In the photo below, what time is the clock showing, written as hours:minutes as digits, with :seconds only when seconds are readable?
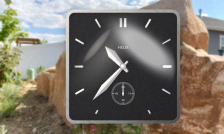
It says 10:37
